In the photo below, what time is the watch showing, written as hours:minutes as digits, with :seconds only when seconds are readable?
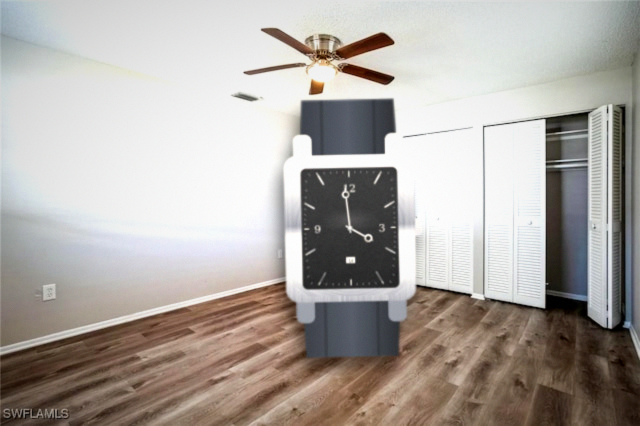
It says 3:59
